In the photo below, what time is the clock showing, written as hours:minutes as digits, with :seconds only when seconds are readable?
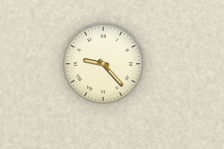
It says 9:23
